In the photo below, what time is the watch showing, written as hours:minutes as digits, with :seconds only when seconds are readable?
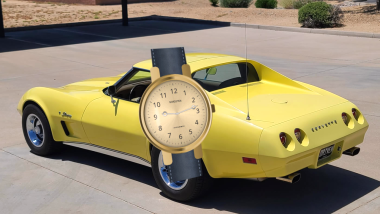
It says 9:13
